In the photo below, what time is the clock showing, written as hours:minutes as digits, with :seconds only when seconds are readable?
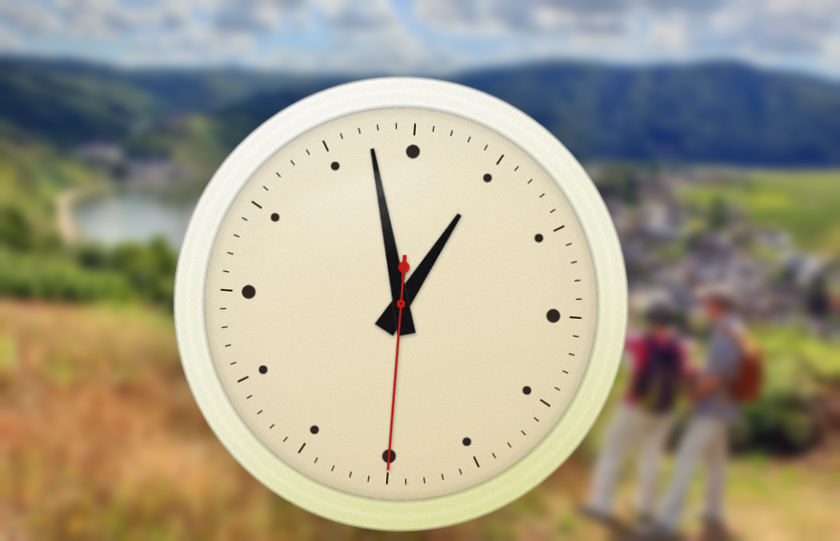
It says 12:57:30
